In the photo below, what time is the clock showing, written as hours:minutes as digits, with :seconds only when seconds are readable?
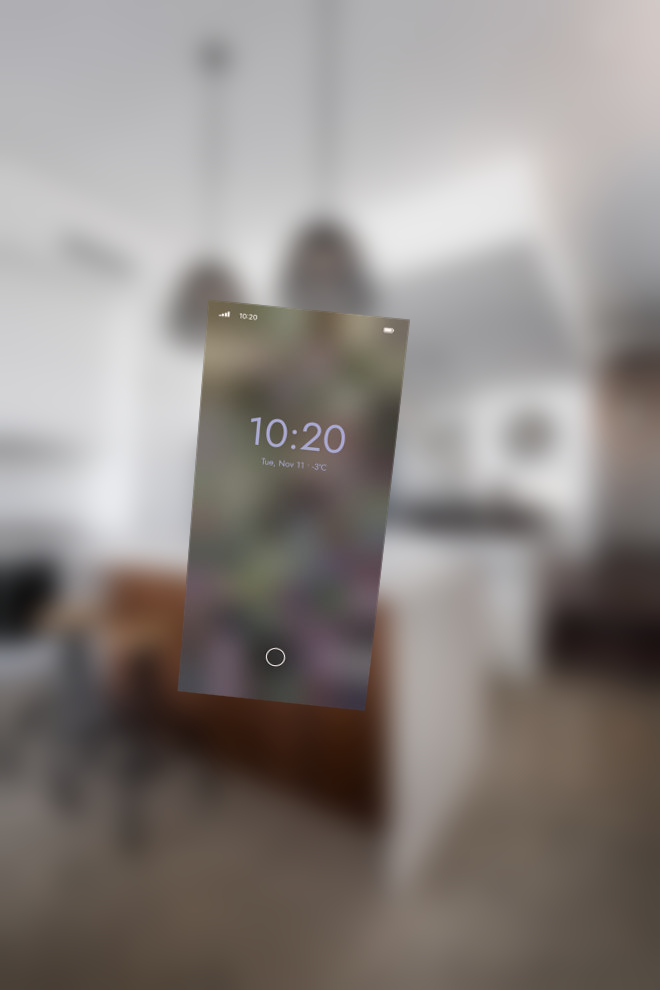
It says 10:20
